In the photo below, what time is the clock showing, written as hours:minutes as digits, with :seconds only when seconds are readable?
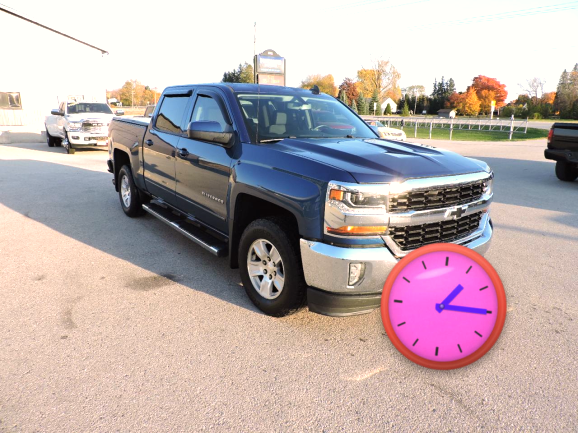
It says 1:15
